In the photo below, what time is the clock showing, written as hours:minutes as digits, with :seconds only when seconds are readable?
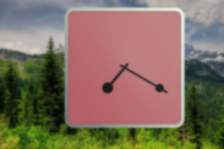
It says 7:20
